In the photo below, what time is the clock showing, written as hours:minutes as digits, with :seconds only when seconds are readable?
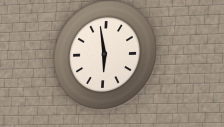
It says 5:58
